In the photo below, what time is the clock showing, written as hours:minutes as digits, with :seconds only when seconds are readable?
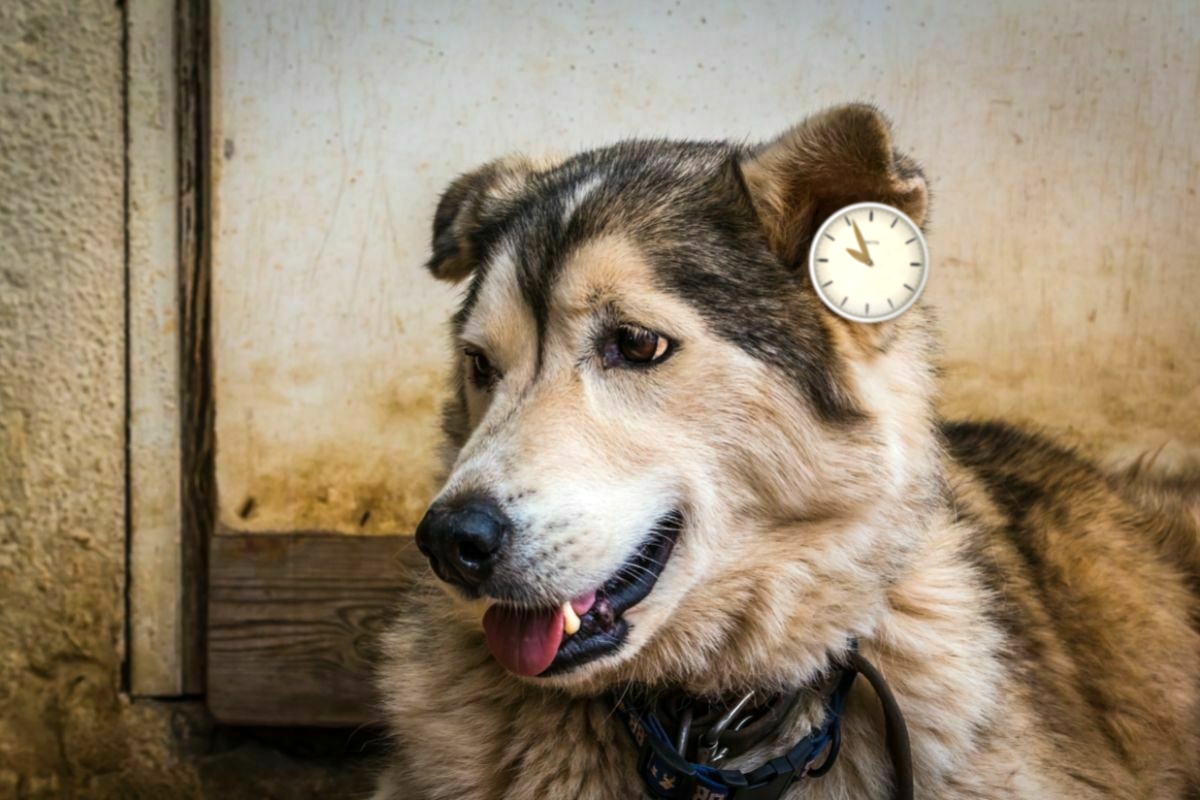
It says 9:56
